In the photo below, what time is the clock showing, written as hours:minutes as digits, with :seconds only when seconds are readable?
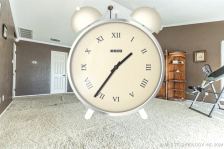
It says 1:36
